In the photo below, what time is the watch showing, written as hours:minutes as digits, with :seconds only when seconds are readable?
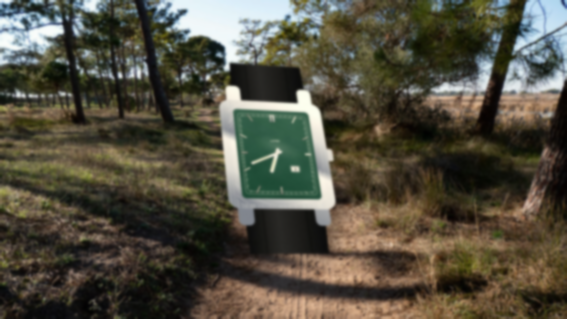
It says 6:41
